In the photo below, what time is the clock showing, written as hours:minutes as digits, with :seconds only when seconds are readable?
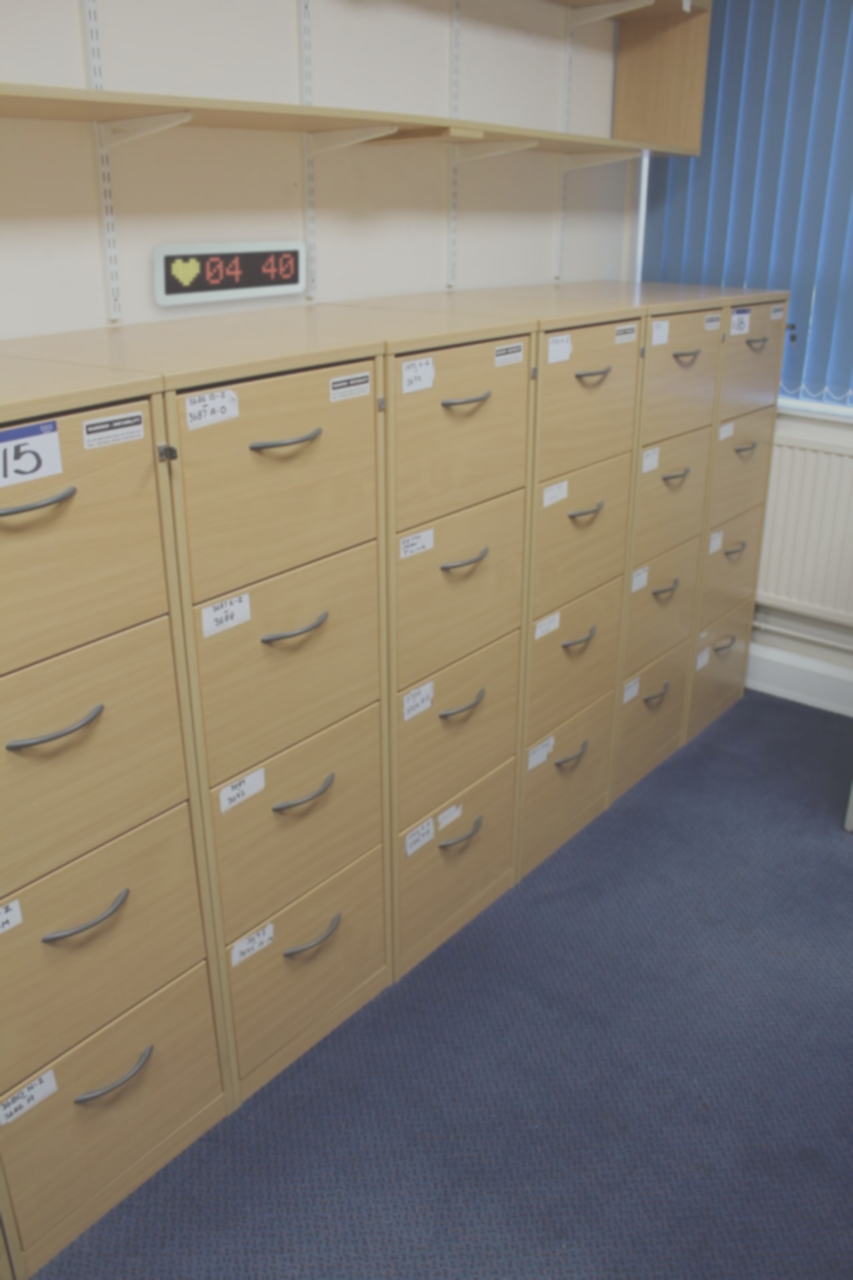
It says 4:40
